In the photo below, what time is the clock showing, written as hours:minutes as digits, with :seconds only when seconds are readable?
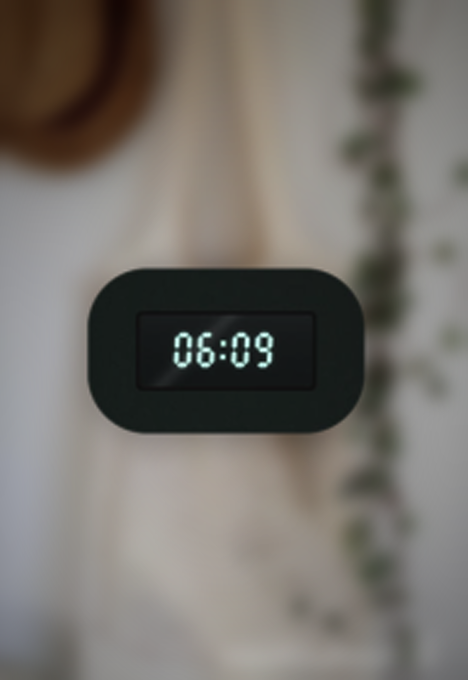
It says 6:09
